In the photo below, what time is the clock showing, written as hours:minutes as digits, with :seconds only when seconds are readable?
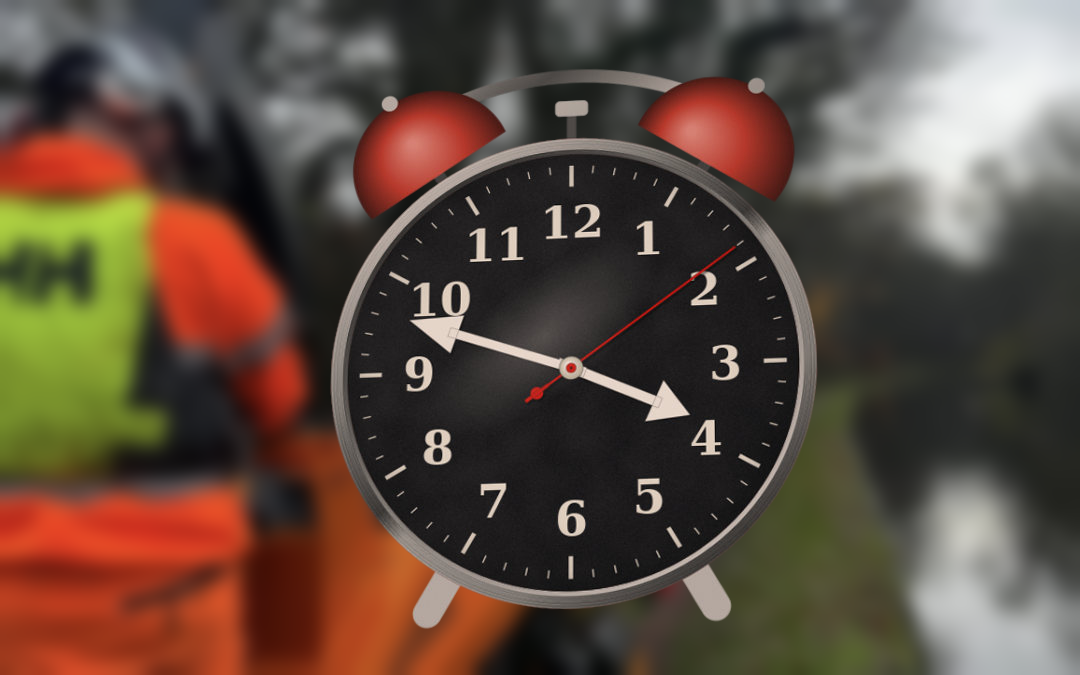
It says 3:48:09
